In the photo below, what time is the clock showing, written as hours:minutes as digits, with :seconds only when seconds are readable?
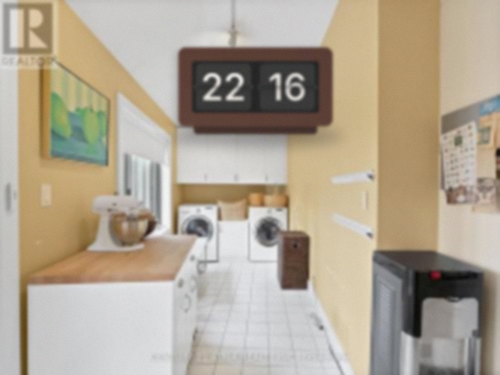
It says 22:16
